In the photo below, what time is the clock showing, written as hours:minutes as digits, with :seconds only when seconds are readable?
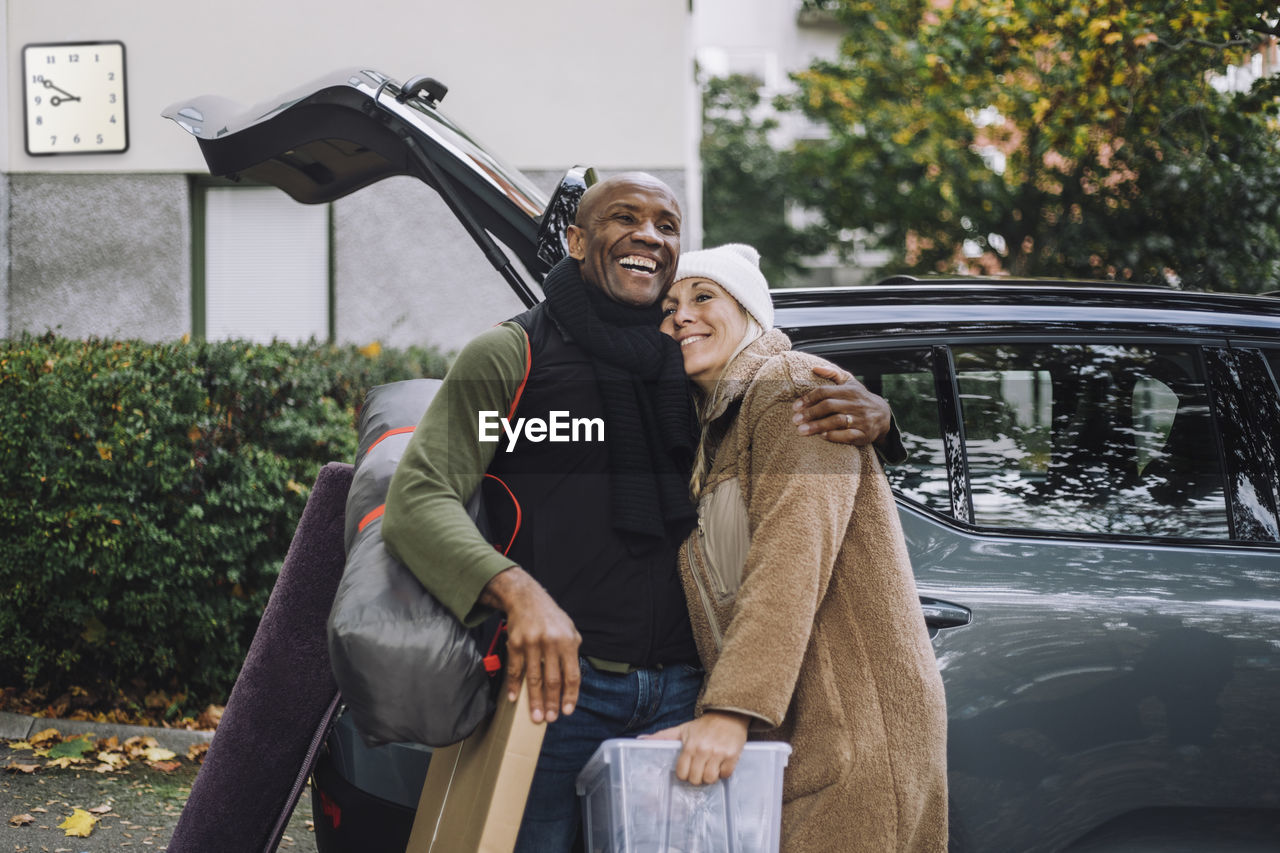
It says 8:50
